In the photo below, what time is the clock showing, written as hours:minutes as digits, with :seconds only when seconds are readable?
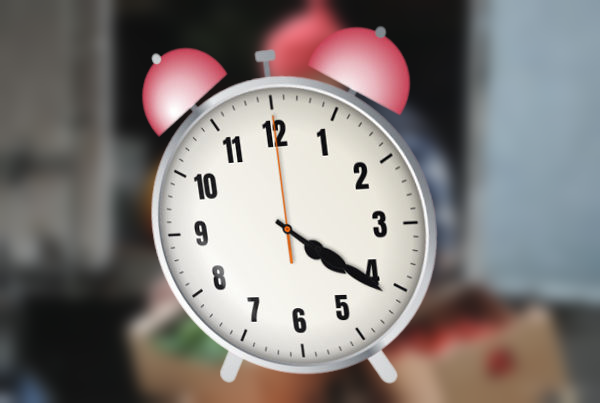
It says 4:21:00
